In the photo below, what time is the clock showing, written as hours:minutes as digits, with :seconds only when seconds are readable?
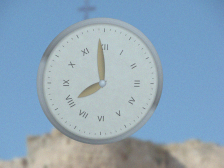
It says 7:59
